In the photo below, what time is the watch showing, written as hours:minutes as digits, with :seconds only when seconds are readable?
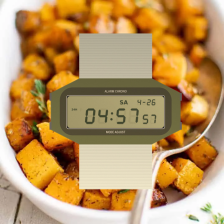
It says 4:57:57
